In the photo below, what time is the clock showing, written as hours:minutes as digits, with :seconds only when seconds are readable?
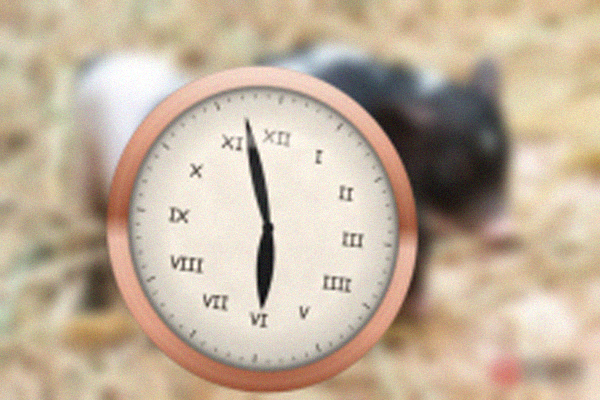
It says 5:57
